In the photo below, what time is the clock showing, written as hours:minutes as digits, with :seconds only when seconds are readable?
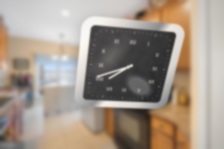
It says 7:41
